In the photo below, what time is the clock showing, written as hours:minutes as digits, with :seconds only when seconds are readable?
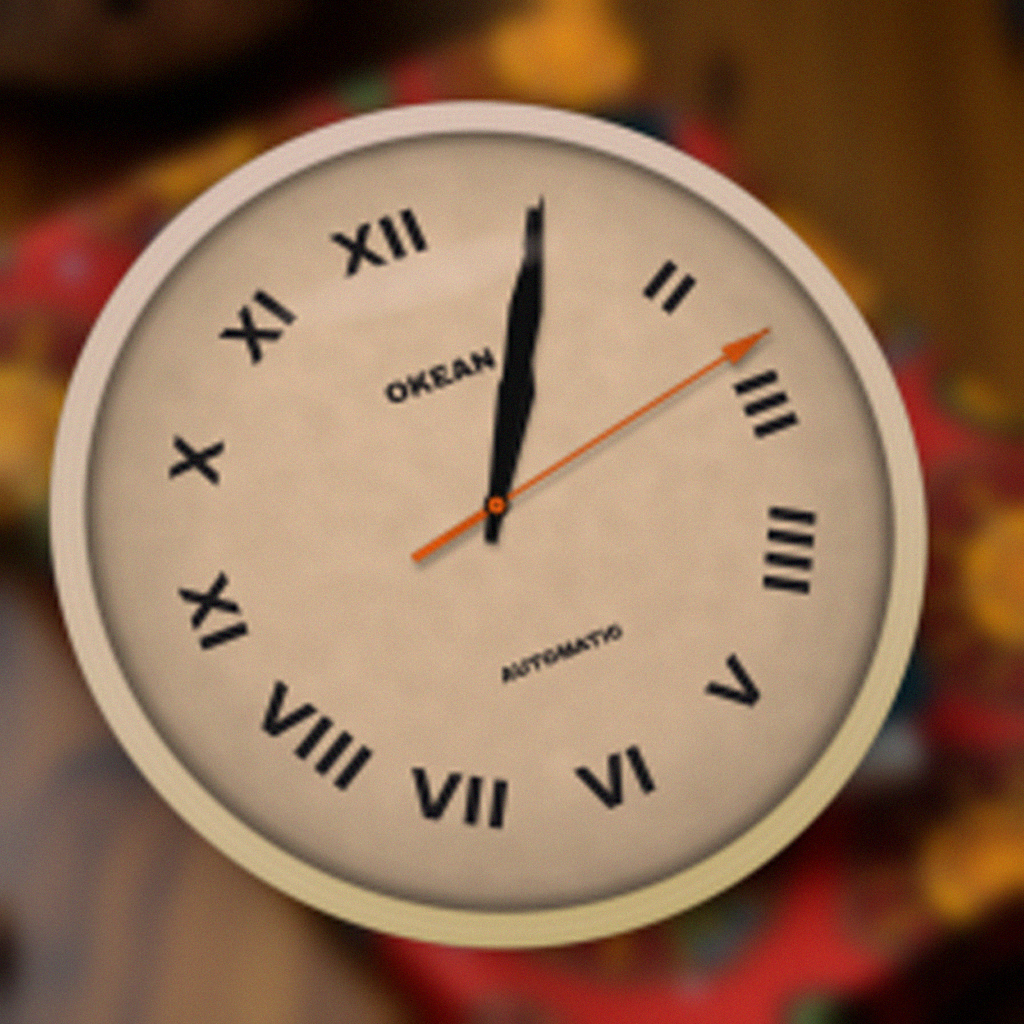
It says 1:05:13
